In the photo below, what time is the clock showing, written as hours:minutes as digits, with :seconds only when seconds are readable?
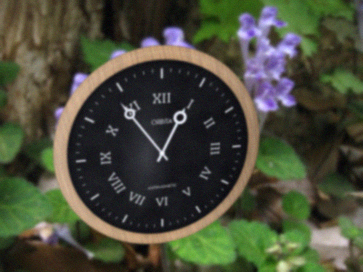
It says 12:54
